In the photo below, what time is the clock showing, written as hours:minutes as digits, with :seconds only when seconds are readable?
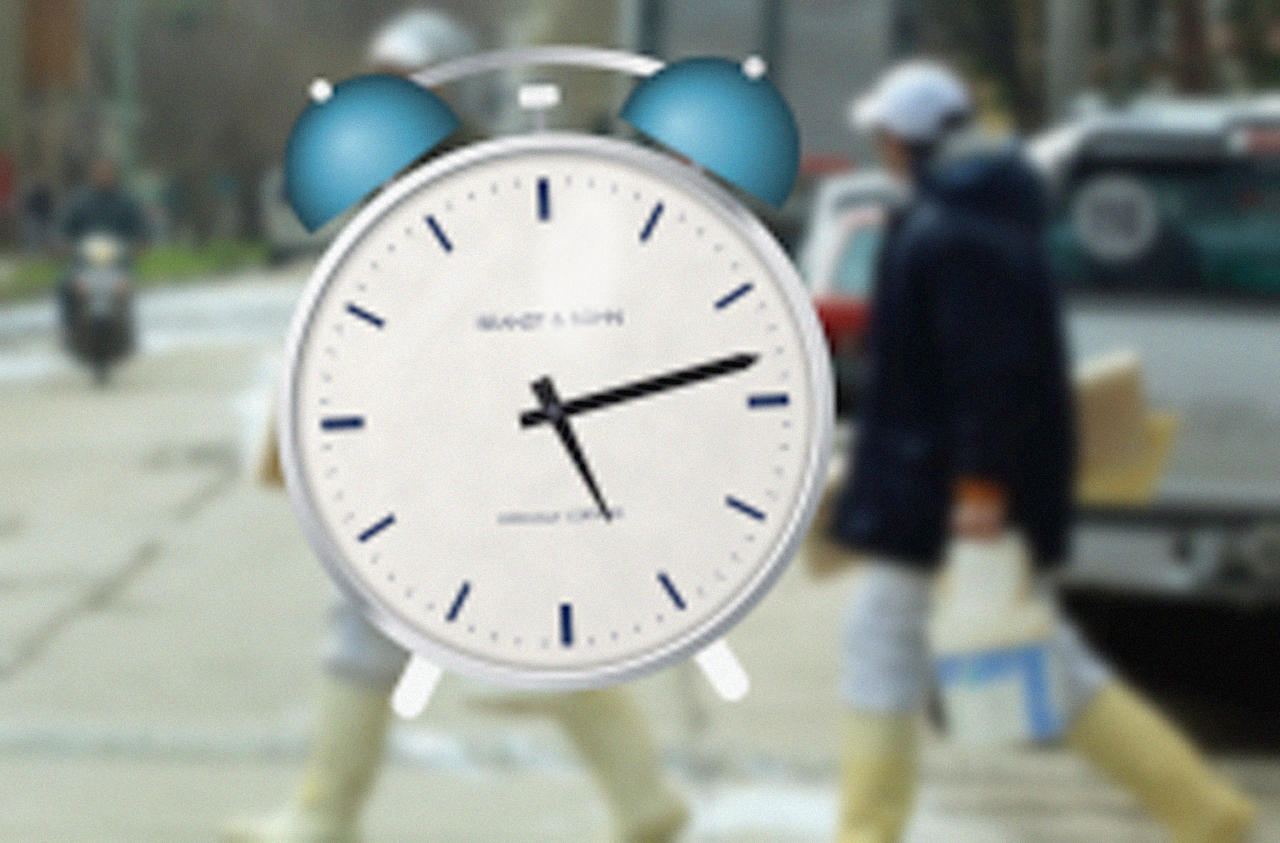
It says 5:13
